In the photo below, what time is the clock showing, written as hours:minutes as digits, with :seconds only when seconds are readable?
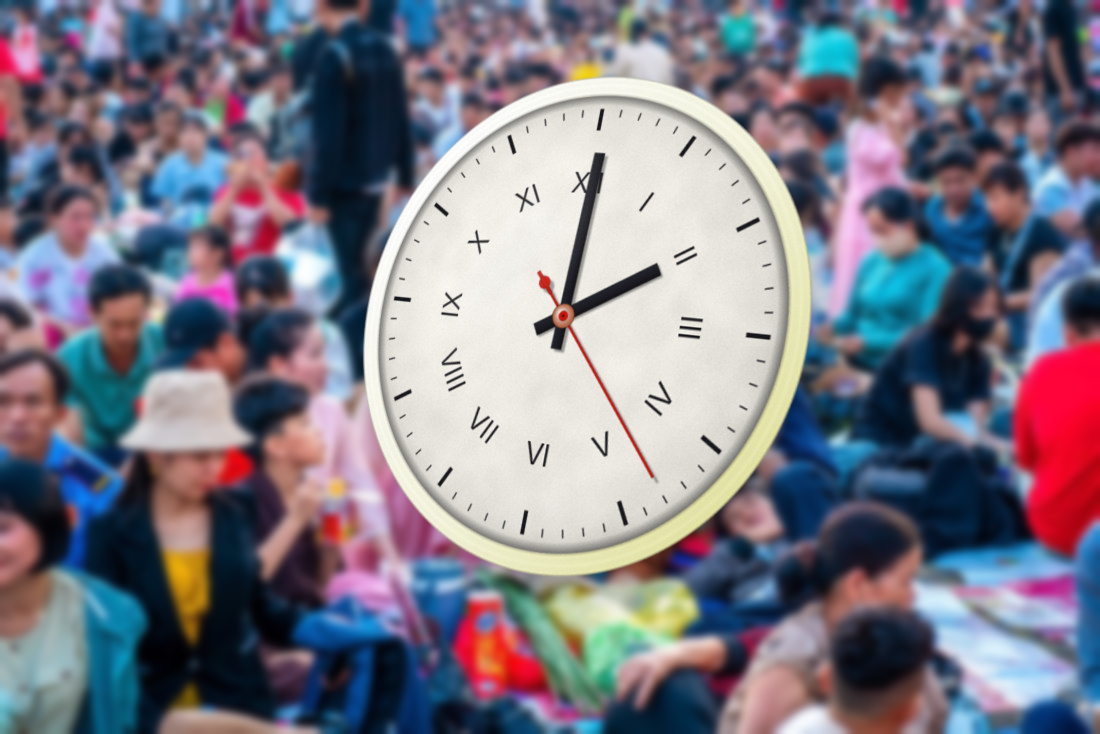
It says 2:00:23
